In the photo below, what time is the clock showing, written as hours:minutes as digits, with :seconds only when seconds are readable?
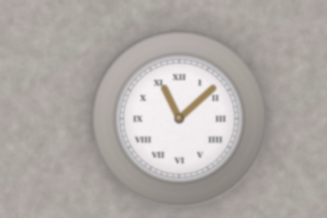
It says 11:08
